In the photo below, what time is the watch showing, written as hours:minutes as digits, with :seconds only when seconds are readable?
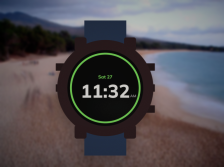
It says 11:32
